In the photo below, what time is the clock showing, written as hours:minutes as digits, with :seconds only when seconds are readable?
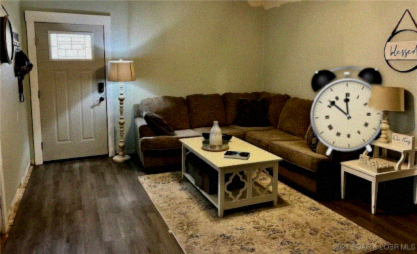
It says 11:52
